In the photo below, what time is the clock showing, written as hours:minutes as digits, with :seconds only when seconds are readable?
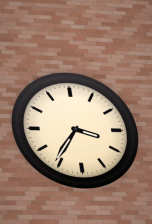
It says 3:36
